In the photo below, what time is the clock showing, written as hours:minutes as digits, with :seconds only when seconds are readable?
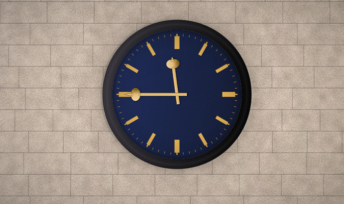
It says 11:45
